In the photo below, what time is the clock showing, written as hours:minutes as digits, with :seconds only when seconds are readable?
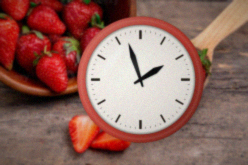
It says 1:57
